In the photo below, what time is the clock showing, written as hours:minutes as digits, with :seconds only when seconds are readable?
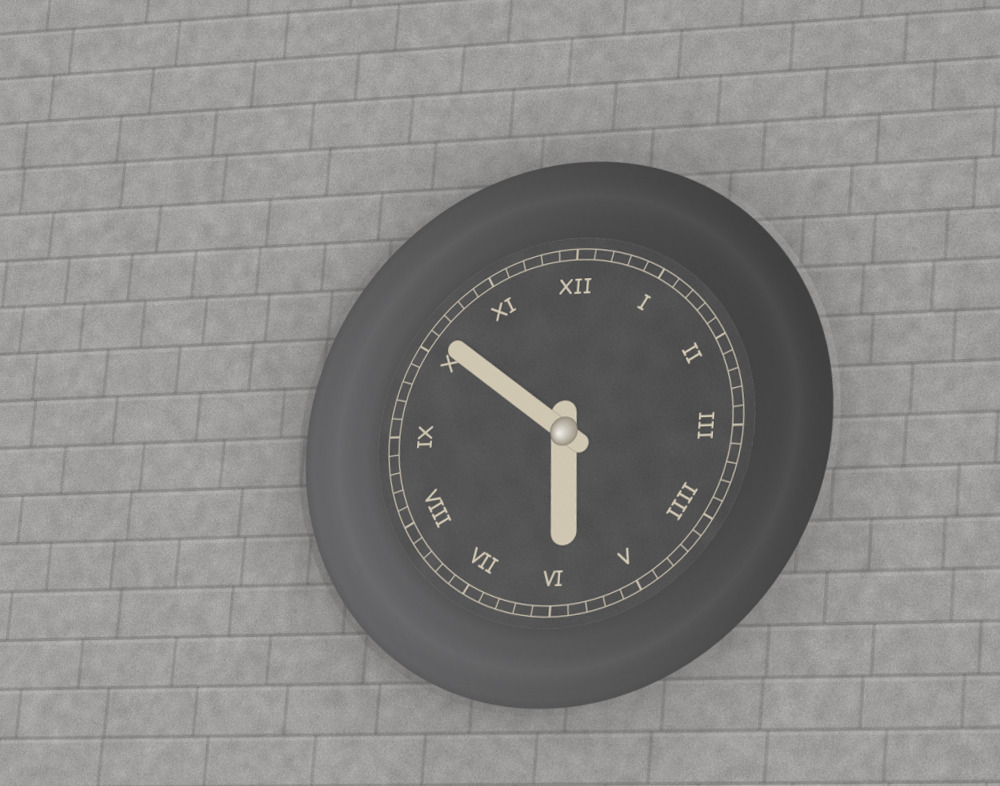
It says 5:51
